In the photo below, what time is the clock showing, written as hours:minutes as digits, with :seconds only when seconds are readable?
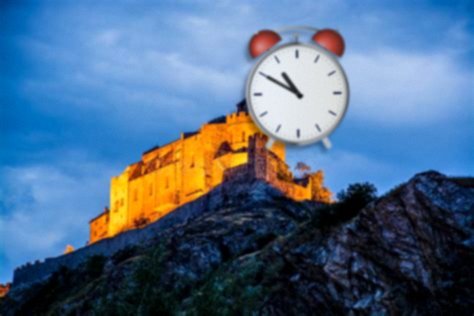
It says 10:50
